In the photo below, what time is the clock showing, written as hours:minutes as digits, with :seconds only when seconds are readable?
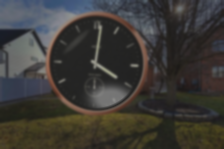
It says 4:01
